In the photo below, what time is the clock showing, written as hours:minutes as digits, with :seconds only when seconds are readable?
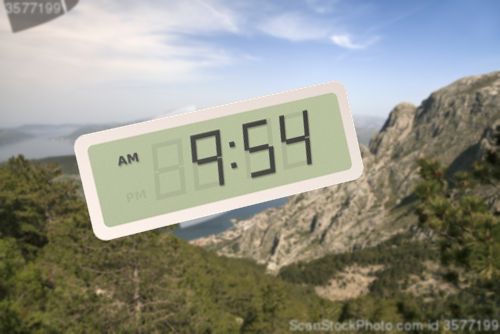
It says 9:54
